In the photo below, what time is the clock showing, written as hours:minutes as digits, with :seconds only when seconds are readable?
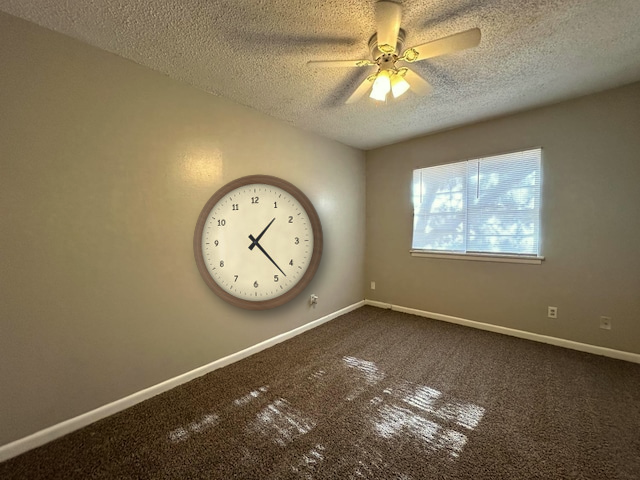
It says 1:23
